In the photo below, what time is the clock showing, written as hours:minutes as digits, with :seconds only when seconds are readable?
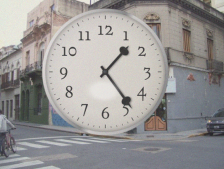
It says 1:24
